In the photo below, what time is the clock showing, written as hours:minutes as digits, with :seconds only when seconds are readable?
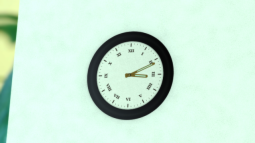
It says 3:11
